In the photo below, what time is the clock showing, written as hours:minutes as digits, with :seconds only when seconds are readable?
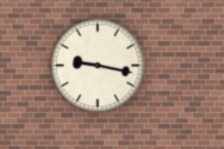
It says 9:17
